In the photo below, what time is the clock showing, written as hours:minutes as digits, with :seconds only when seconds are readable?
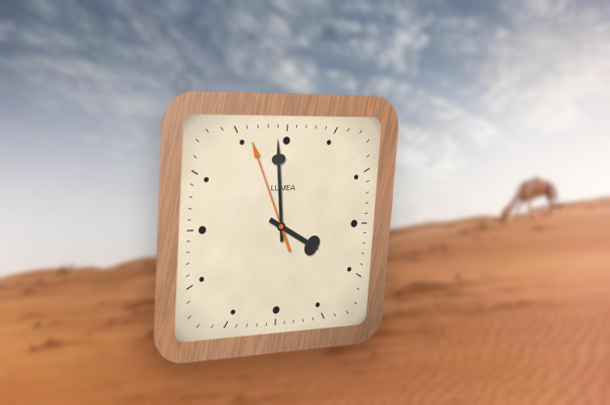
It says 3:58:56
